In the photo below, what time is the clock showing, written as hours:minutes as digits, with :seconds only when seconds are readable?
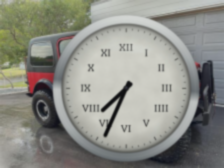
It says 7:34
